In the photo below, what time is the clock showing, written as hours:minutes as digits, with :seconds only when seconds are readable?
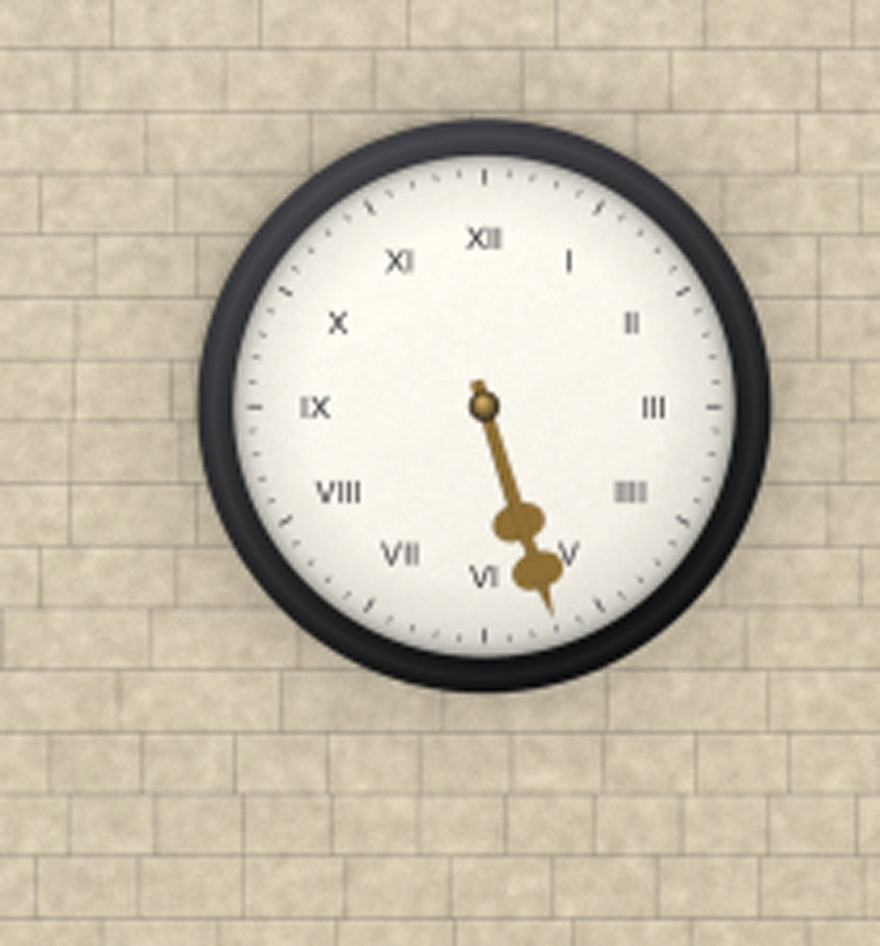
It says 5:27
